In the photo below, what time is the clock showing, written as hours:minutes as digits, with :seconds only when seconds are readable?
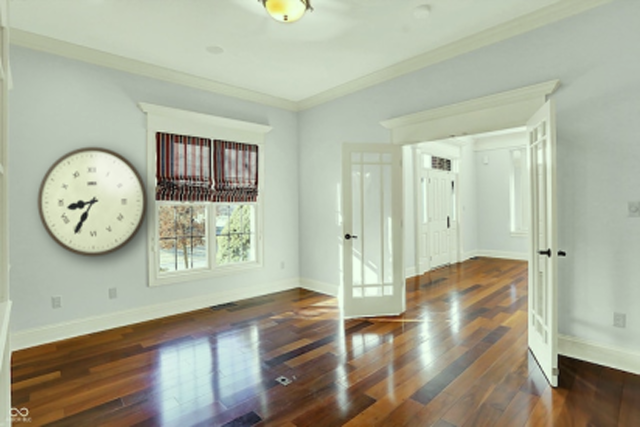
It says 8:35
